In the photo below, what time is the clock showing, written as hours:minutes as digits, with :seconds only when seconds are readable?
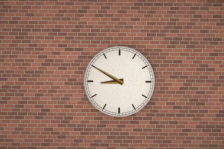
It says 8:50
